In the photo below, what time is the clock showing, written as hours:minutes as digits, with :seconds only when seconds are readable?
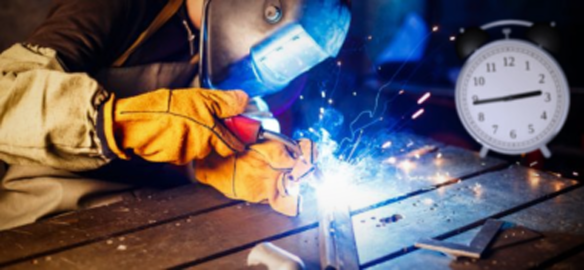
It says 2:44
